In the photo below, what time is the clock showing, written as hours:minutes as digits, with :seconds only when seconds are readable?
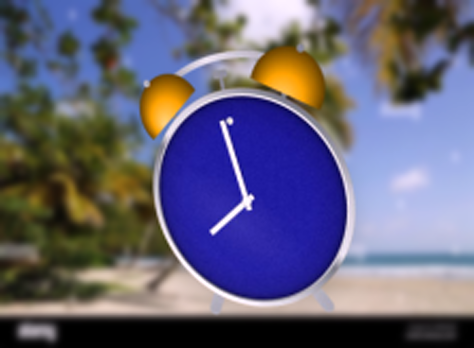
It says 7:59
